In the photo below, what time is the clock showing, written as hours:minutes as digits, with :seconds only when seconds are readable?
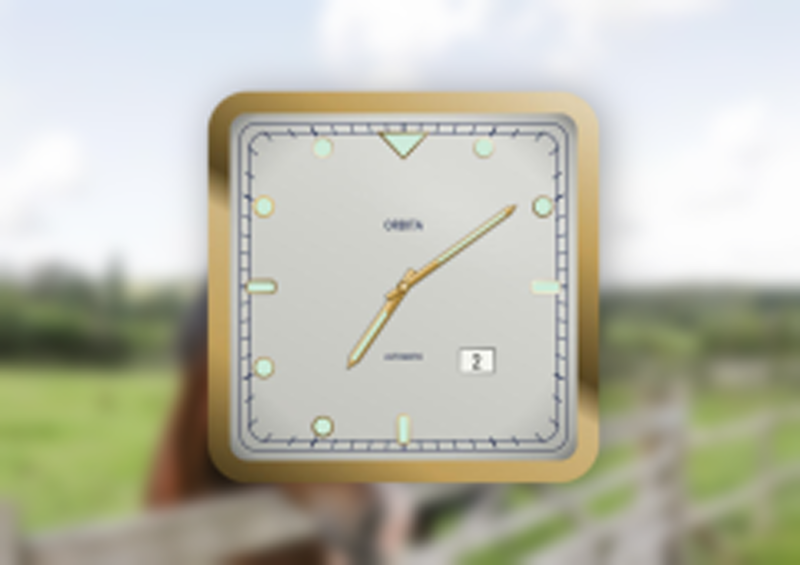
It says 7:09
